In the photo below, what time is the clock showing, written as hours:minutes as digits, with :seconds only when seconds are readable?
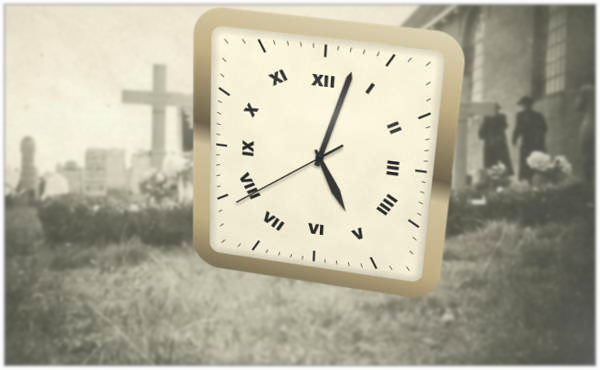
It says 5:02:39
